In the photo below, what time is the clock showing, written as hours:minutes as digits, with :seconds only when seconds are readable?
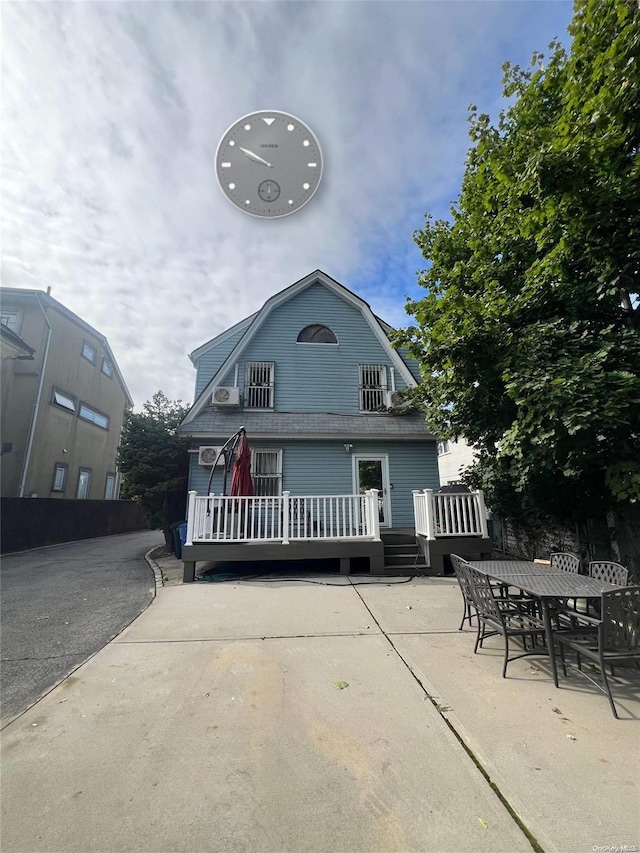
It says 9:50
